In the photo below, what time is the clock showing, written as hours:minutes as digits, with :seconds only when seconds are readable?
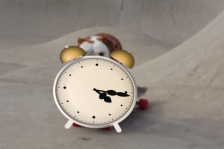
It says 4:16
